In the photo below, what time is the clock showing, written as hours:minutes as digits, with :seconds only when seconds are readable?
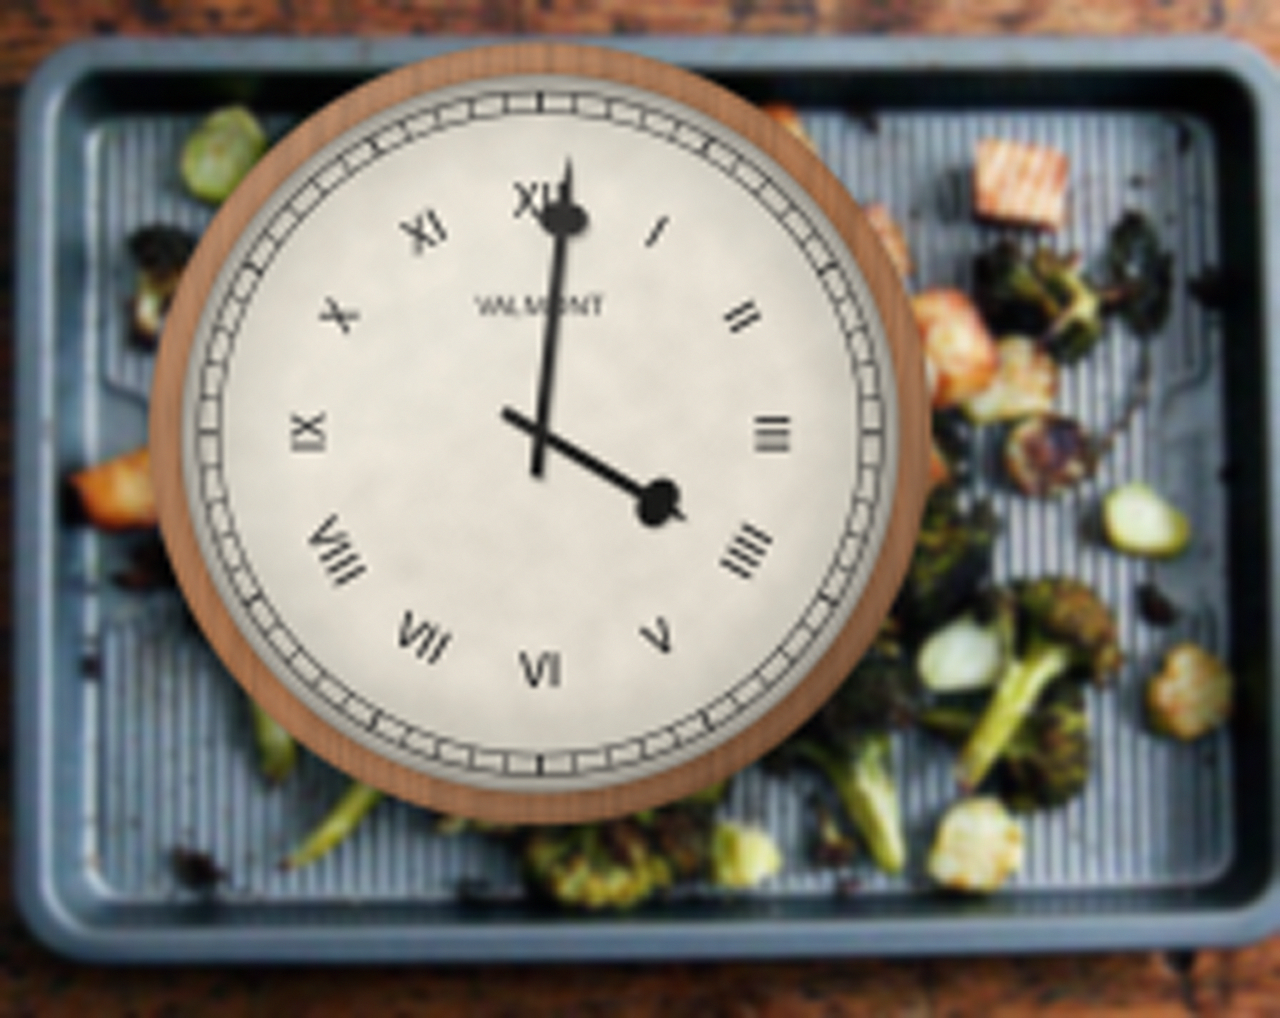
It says 4:01
